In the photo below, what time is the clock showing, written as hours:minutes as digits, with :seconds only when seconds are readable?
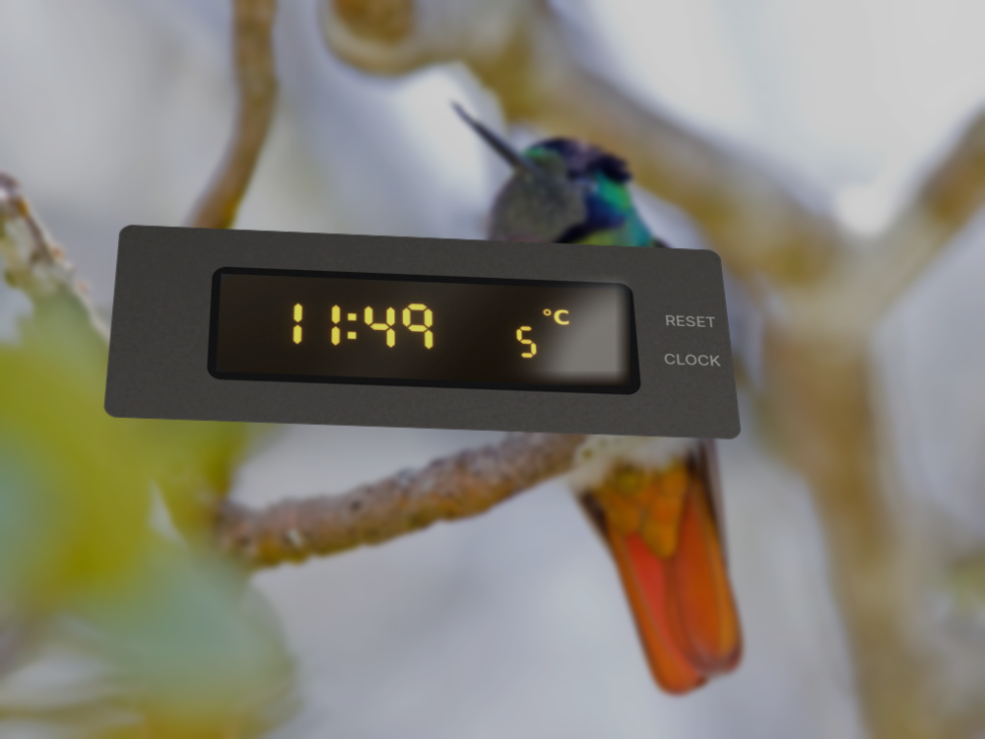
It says 11:49
